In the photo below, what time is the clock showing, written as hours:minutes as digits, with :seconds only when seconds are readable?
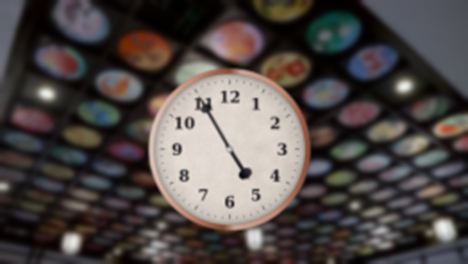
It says 4:55
